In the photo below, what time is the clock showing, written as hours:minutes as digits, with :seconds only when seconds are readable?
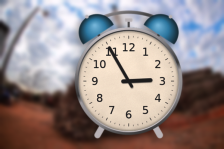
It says 2:55
